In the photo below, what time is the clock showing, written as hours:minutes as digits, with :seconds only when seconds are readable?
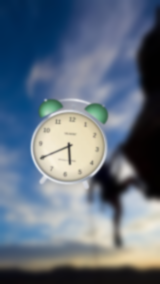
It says 5:40
